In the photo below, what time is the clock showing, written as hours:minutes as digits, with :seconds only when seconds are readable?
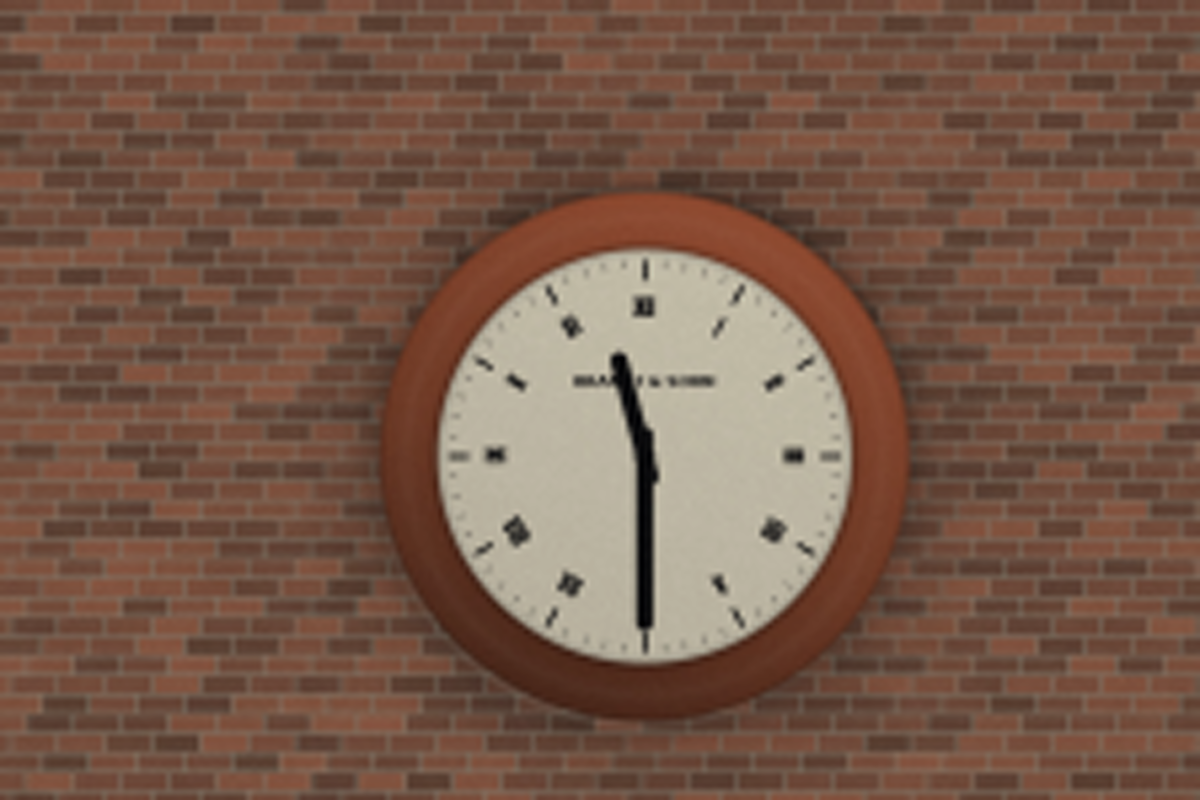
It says 11:30
